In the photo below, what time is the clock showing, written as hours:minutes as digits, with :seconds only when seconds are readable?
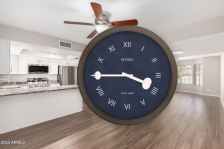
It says 3:45
